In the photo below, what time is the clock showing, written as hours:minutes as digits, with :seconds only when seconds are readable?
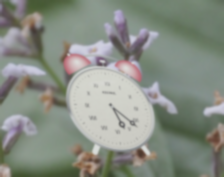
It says 5:22
